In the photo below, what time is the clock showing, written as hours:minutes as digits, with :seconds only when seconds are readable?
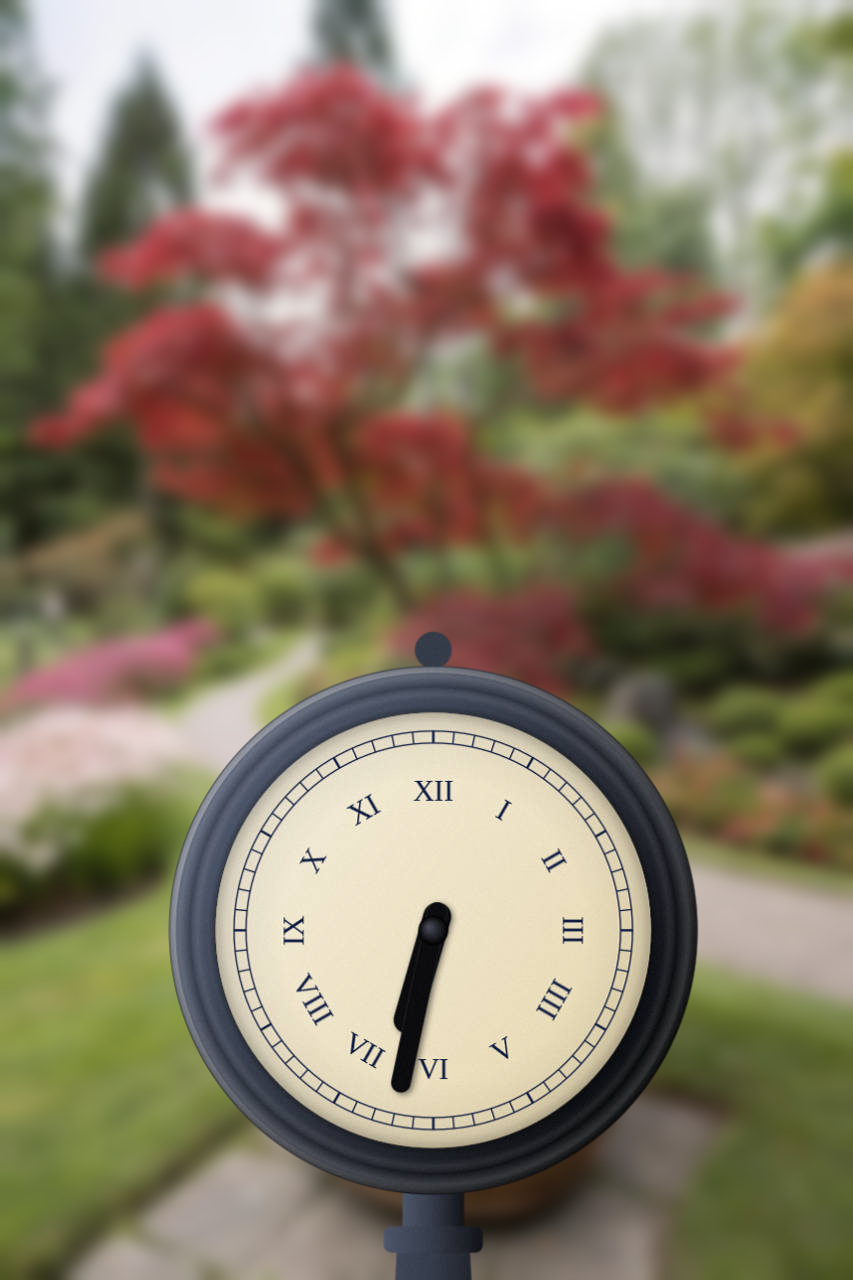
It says 6:32
